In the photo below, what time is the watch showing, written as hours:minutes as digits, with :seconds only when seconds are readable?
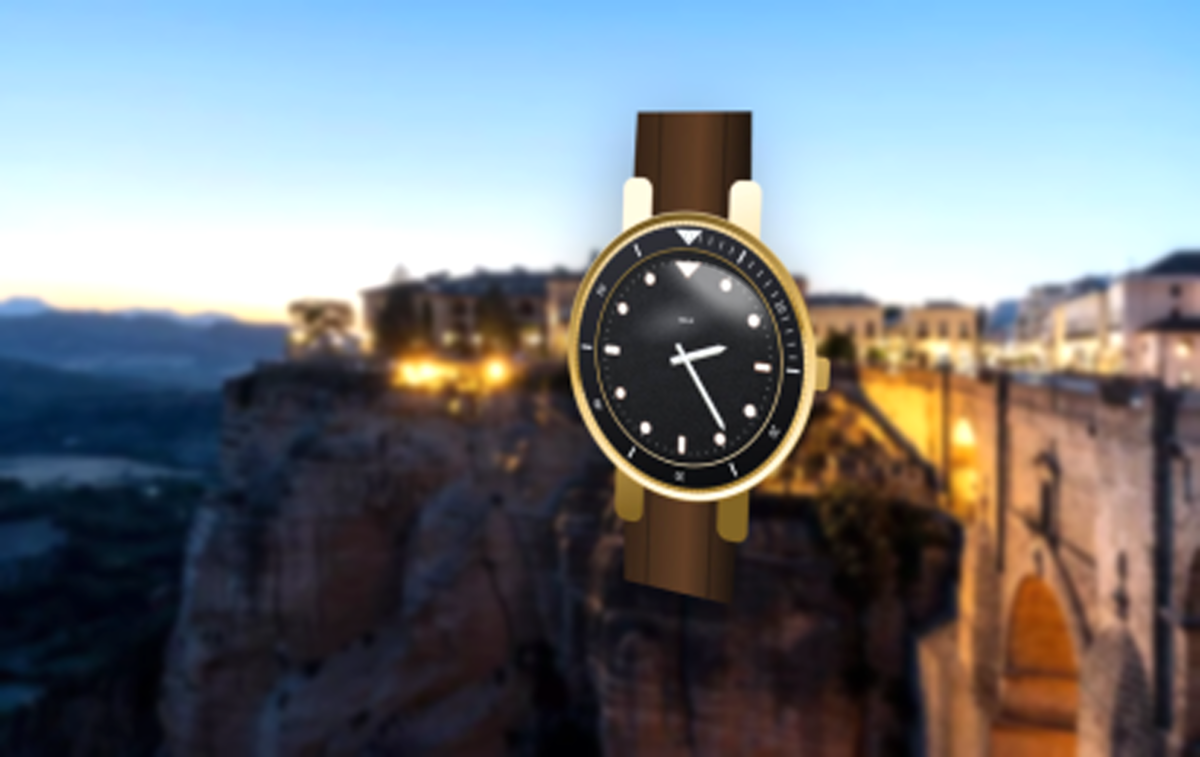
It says 2:24
